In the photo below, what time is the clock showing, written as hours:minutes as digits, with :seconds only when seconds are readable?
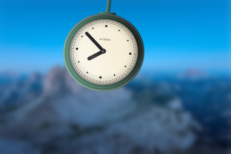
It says 7:52
